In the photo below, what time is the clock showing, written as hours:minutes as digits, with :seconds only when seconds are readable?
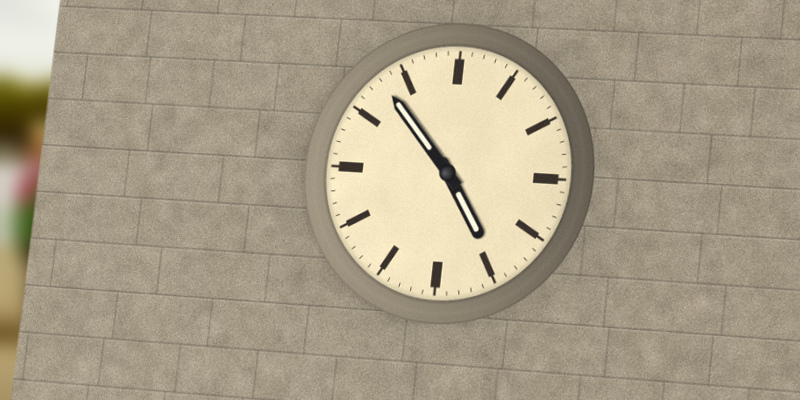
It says 4:53
